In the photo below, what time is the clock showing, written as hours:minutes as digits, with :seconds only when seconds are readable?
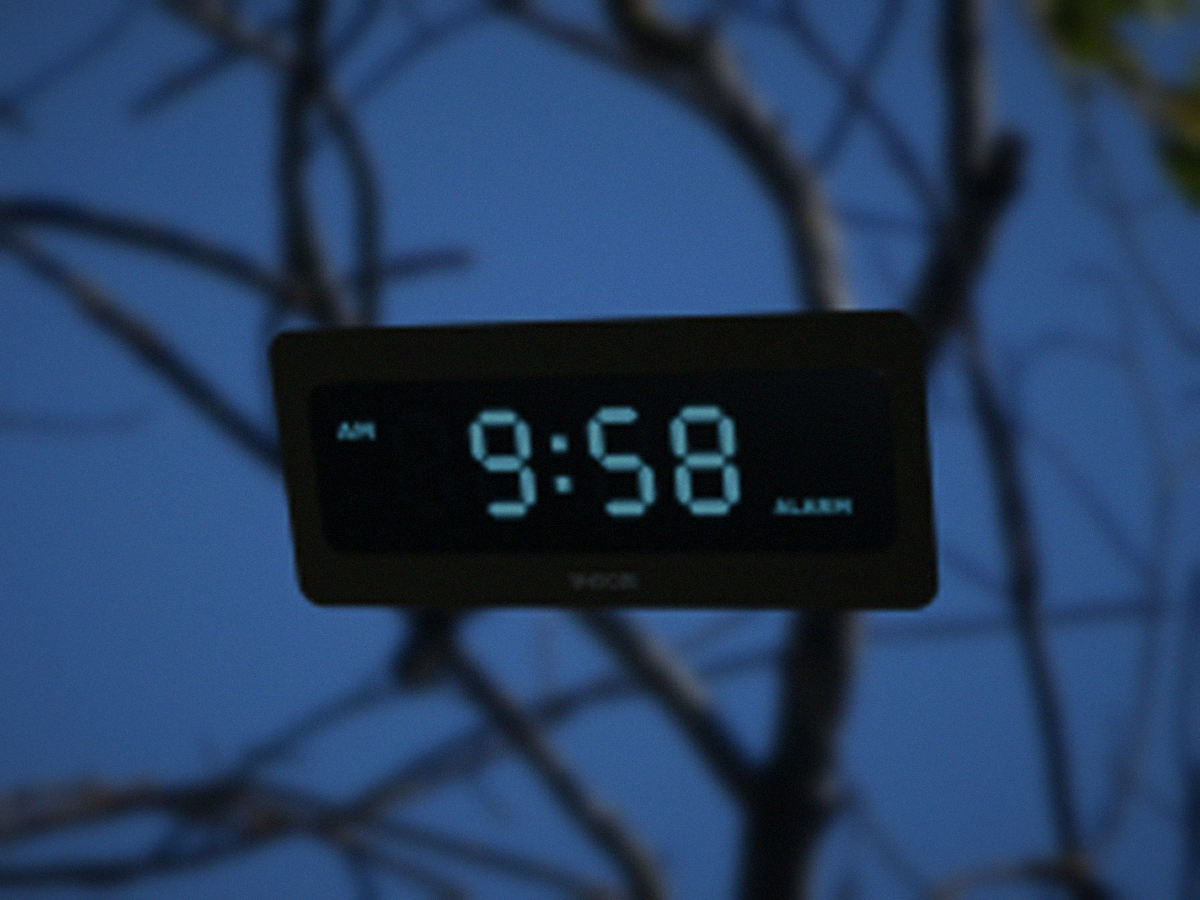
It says 9:58
